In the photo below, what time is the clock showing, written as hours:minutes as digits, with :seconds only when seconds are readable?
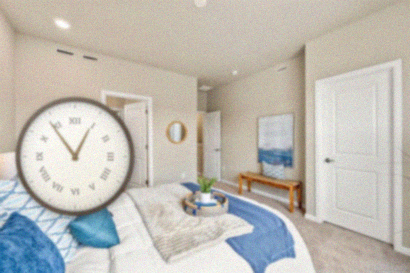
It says 12:54
